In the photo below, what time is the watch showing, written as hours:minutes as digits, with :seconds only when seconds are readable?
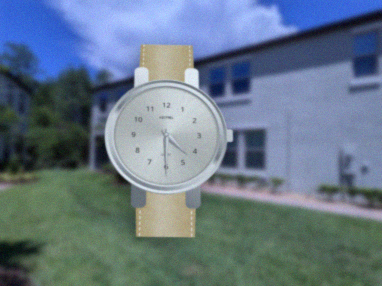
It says 4:30
